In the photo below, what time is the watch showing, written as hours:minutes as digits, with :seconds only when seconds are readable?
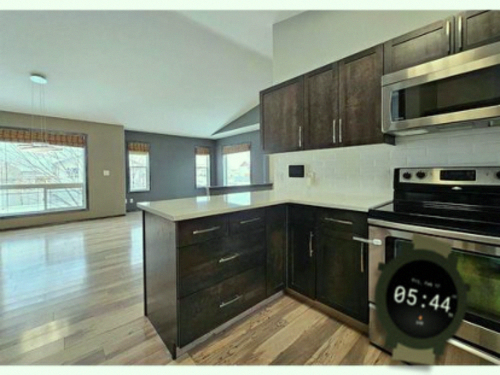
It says 5:44
